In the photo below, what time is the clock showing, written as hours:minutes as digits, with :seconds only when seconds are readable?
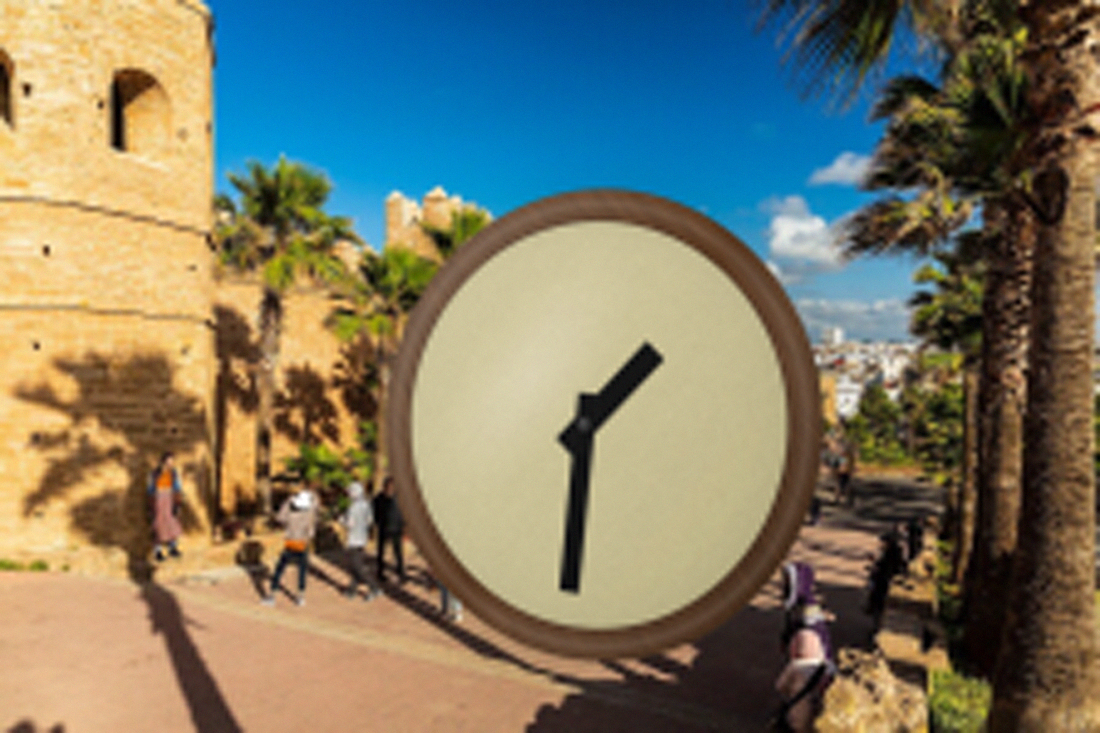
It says 1:31
